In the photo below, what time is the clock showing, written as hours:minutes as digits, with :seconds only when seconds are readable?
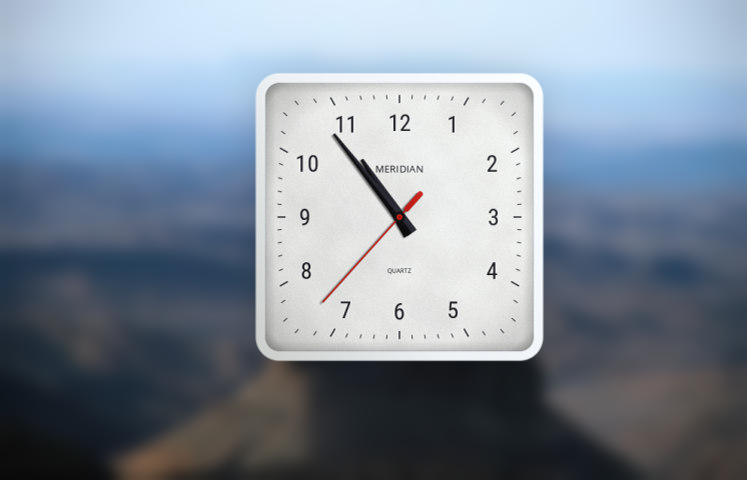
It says 10:53:37
